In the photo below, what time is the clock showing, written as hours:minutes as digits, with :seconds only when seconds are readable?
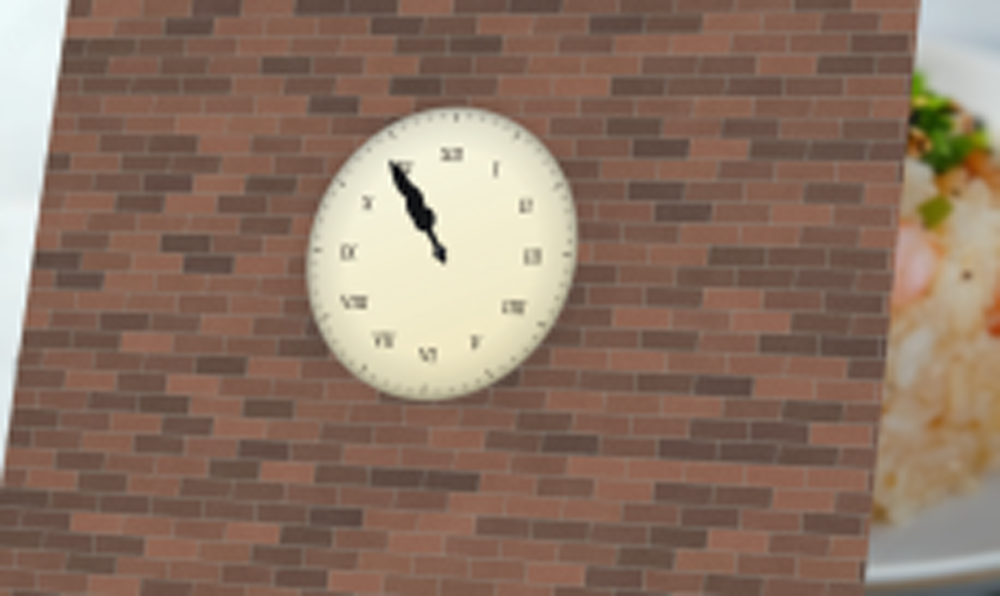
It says 10:54
